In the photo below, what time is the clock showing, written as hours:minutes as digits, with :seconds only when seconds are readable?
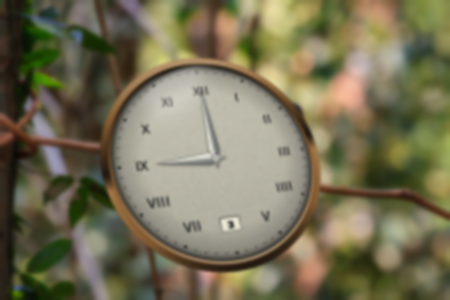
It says 9:00
